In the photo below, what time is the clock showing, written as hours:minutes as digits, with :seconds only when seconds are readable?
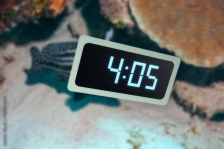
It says 4:05
